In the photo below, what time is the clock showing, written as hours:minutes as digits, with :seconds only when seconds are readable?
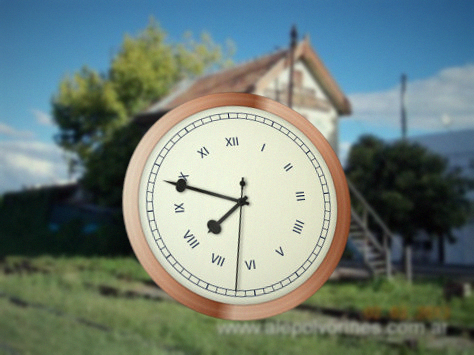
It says 7:48:32
